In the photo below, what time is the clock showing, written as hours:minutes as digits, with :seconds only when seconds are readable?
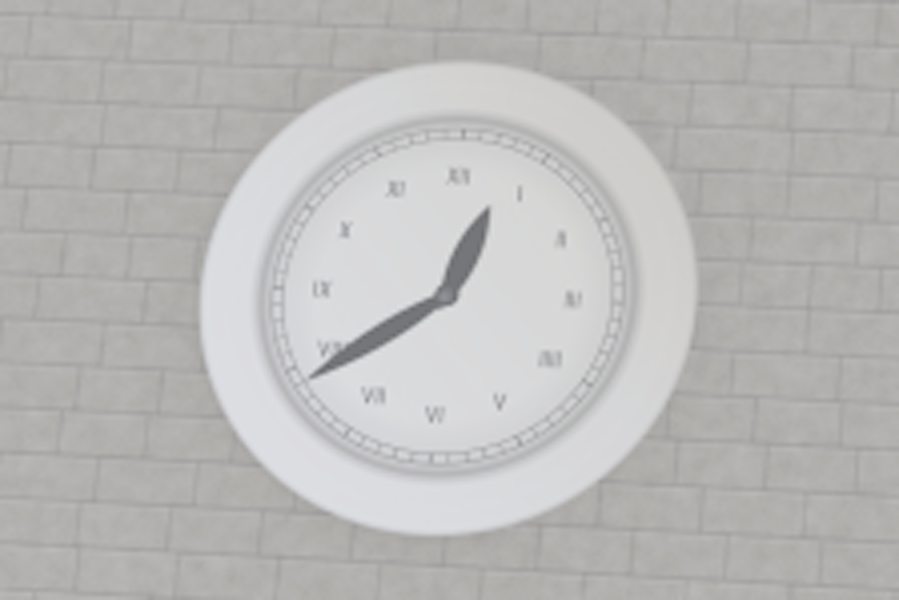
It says 12:39
